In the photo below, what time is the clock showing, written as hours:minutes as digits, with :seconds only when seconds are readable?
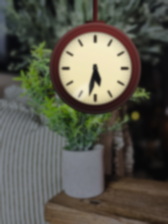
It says 5:32
